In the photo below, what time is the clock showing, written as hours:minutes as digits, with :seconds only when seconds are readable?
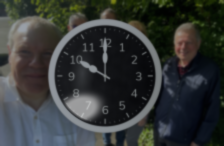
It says 10:00
